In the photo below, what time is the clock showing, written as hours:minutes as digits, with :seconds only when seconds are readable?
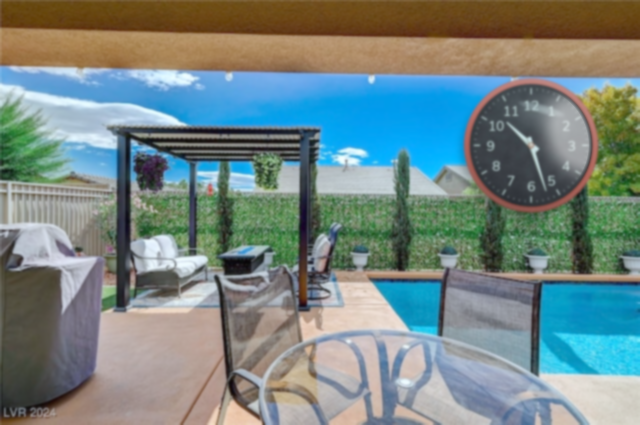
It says 10:27
